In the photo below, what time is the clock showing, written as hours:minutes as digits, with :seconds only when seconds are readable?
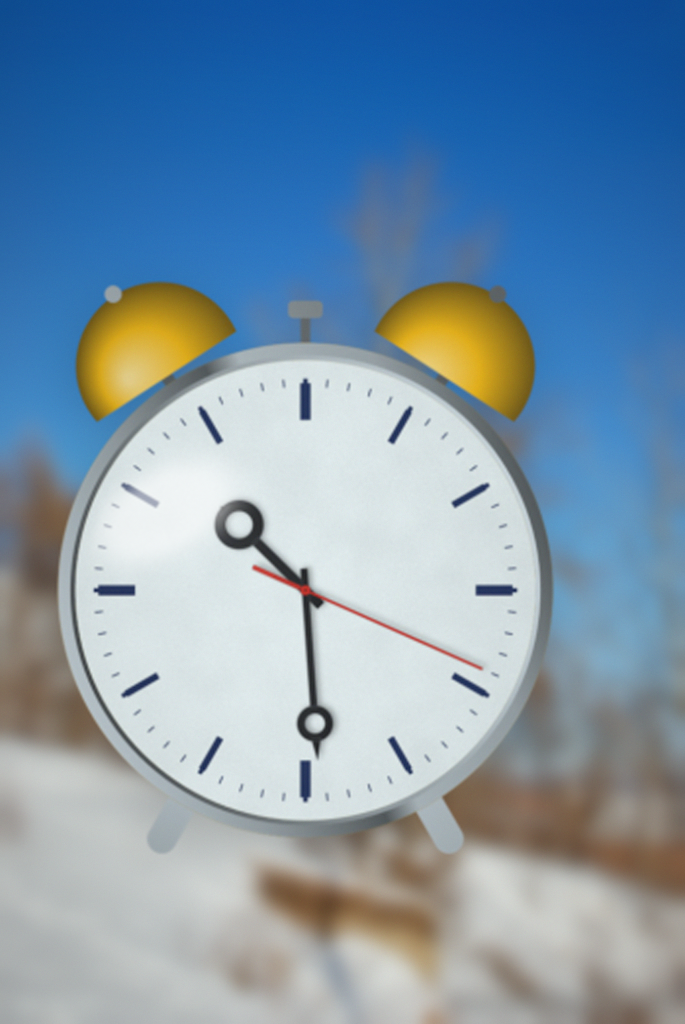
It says 10:29:19
